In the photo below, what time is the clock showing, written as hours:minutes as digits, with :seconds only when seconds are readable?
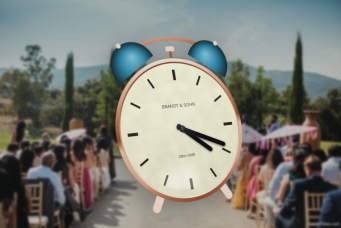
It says 4:19
